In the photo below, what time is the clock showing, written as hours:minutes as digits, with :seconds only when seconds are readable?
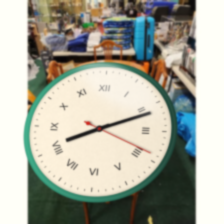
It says 8:11:19
